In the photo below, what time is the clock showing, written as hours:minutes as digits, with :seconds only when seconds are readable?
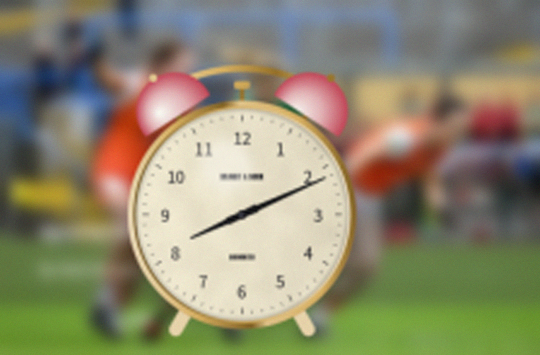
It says 8:11
